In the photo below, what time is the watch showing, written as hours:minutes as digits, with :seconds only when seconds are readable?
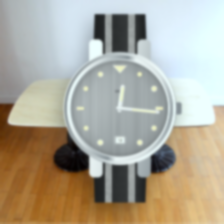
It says 12:16
